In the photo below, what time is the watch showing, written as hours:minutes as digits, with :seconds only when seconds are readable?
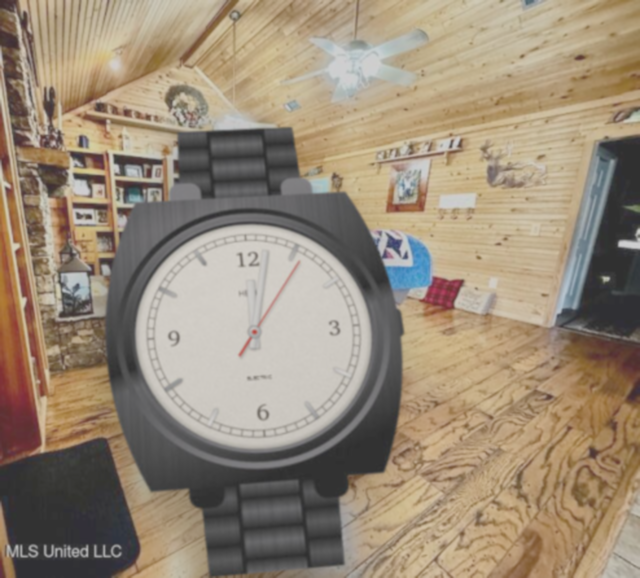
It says 12:02:06
